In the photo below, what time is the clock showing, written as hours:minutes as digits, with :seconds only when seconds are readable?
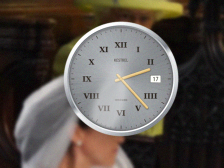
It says 2:23
